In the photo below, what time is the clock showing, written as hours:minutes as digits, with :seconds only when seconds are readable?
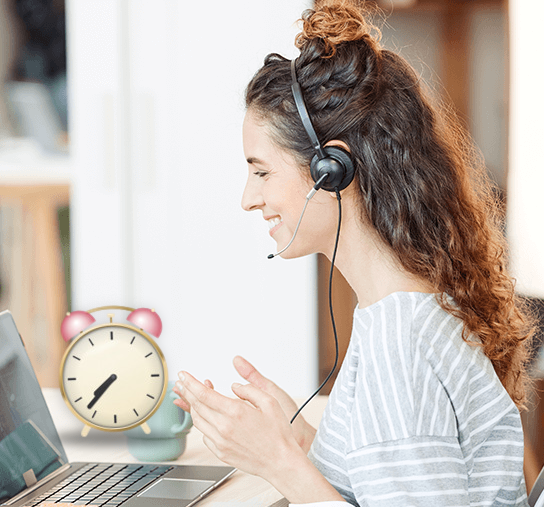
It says 7:37
